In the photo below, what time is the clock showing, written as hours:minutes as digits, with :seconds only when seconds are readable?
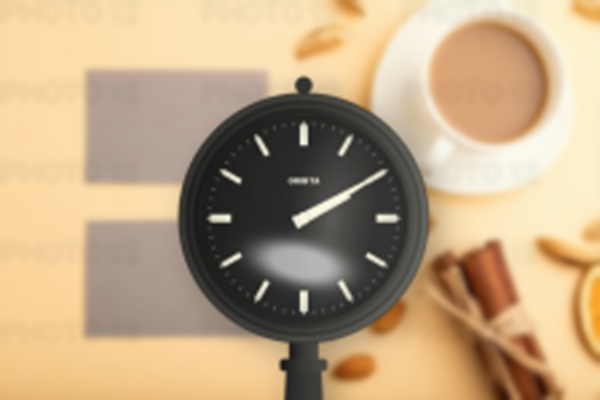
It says 2:10
